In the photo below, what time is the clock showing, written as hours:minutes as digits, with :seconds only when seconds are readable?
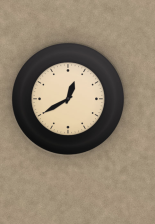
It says 12:40
